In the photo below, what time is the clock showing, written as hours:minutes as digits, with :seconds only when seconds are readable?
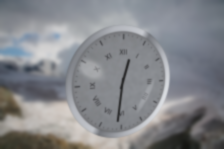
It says 12:31
